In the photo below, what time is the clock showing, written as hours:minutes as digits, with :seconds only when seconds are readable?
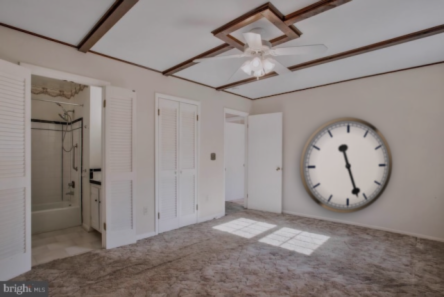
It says 11:27
